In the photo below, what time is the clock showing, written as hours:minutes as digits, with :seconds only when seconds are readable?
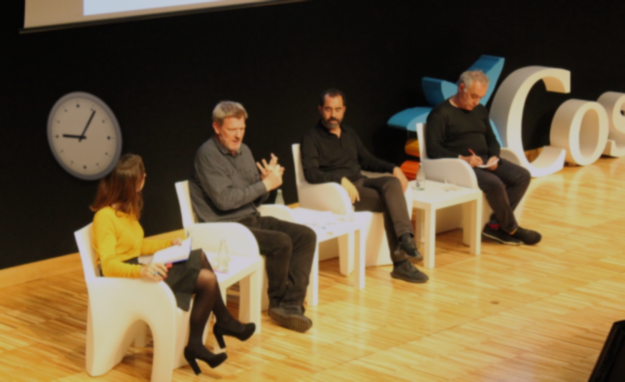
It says 9:06
